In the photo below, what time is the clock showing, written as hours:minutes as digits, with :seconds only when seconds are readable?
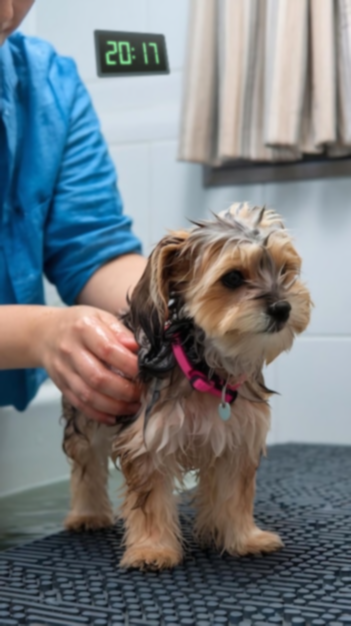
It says 20:17
